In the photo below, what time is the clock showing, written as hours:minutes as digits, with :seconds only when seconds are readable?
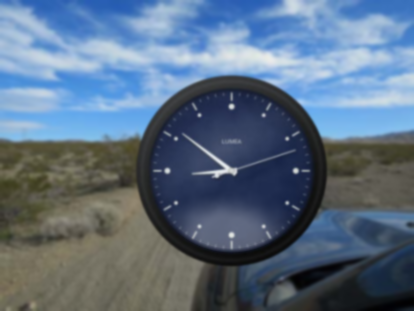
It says 8:51:12
